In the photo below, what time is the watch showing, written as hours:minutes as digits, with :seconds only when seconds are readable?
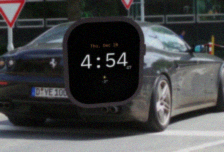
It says 4:54
